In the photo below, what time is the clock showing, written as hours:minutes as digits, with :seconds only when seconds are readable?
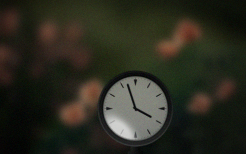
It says 3:57
